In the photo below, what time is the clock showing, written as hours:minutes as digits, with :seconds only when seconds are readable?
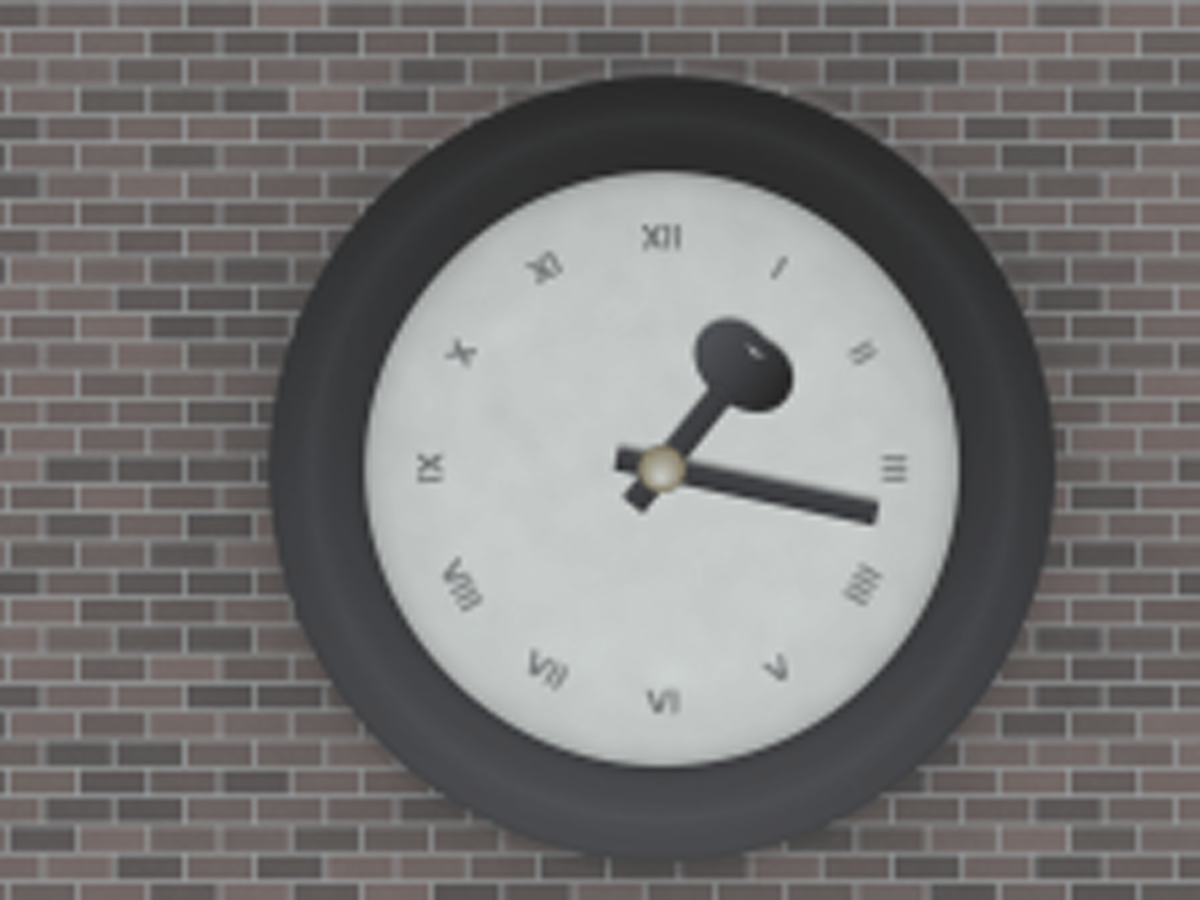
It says 1:17
